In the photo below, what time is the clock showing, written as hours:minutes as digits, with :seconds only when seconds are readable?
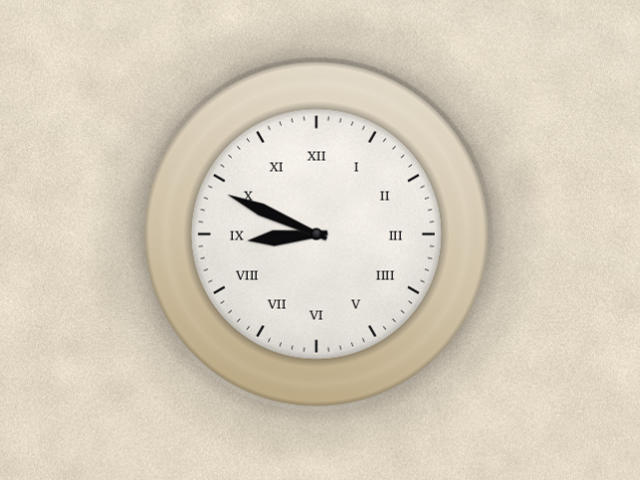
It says 8:49
